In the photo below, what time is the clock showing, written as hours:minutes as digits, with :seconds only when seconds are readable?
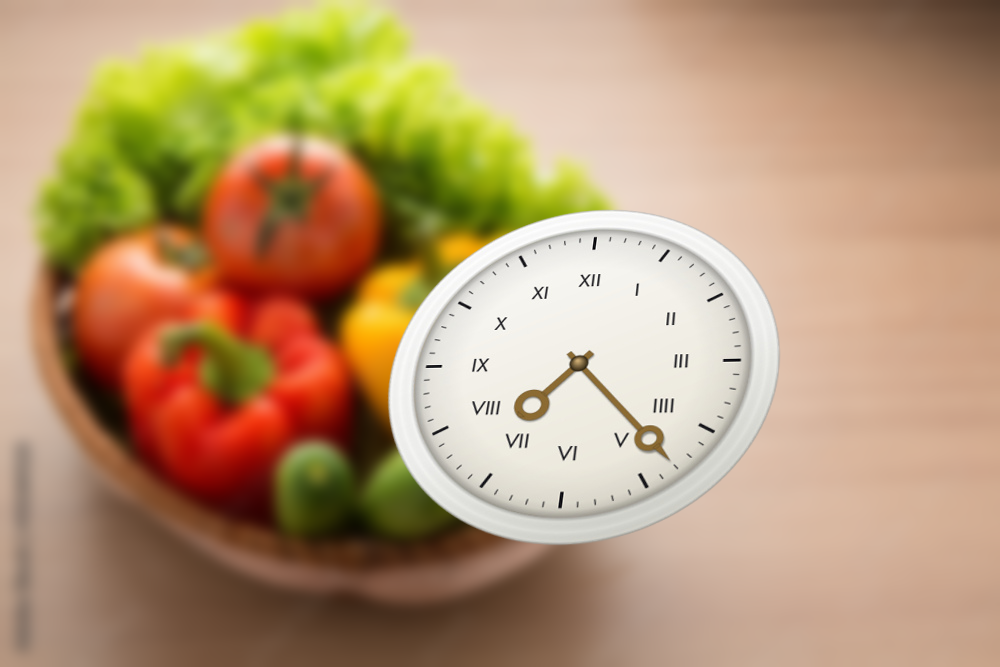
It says 7:23
